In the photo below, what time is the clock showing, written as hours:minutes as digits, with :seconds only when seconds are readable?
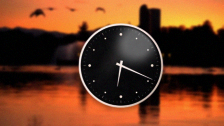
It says 6:19
